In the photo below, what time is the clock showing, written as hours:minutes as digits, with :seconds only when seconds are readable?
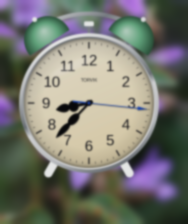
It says 8:37:16
